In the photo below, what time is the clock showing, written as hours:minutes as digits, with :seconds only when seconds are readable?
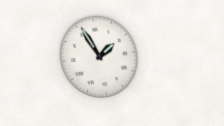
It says 1:56
